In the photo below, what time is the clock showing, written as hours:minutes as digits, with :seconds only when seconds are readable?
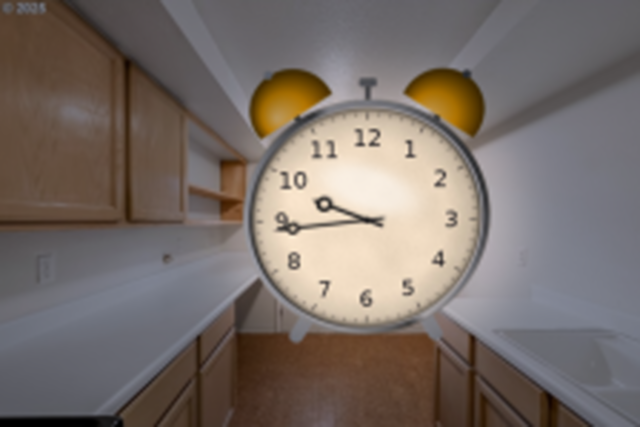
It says 9:44
